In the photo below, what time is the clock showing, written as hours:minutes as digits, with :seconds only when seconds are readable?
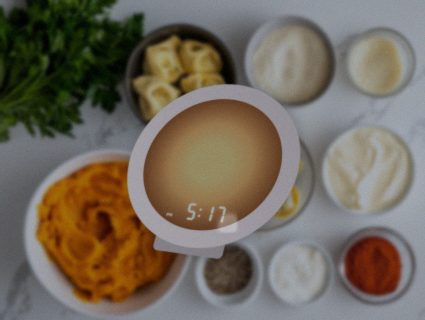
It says 5:17
